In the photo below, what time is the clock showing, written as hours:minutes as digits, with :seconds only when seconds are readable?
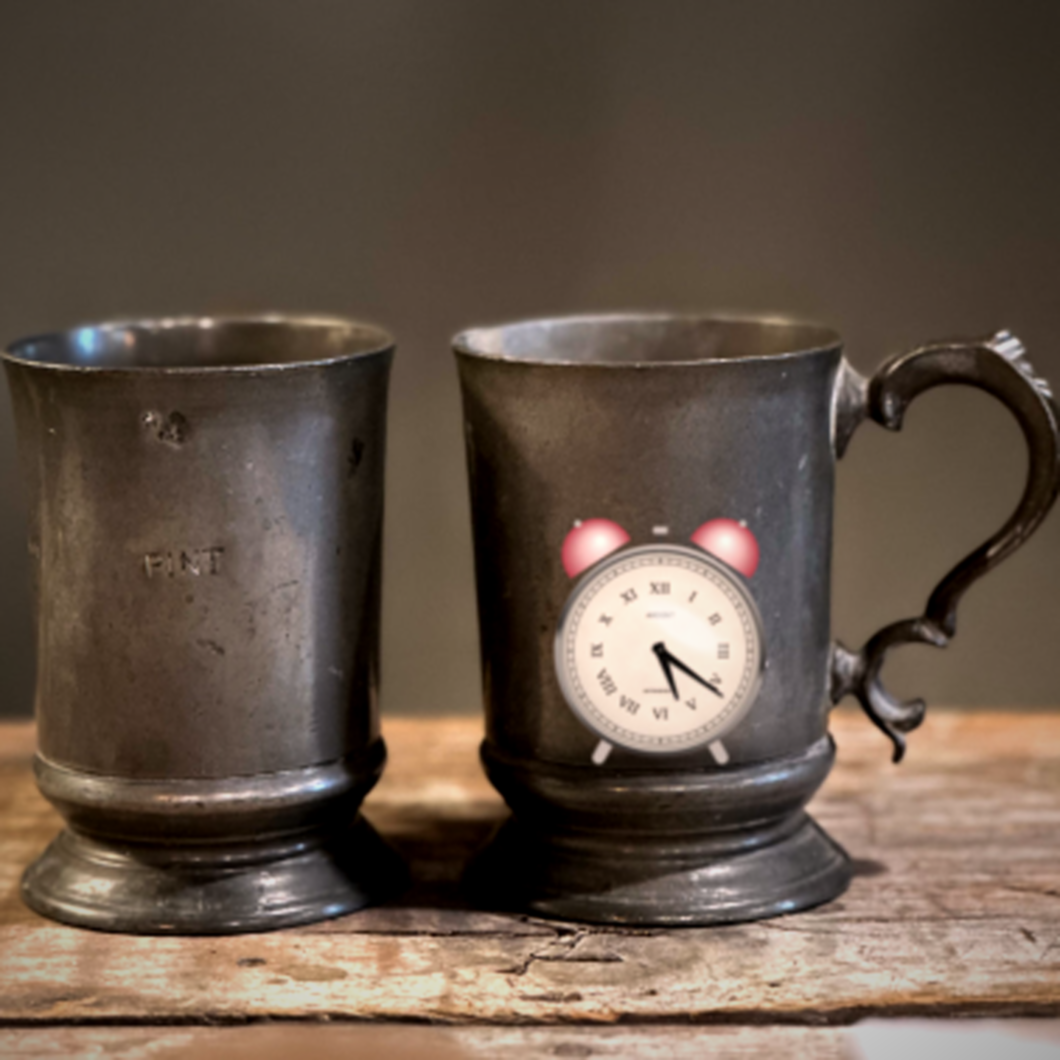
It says 5:21
